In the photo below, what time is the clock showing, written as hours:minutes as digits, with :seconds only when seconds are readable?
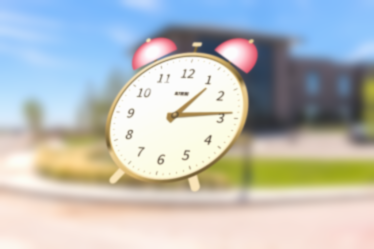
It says 1:14
